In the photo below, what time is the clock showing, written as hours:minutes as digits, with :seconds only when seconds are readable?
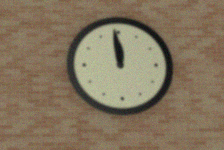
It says 11:59
